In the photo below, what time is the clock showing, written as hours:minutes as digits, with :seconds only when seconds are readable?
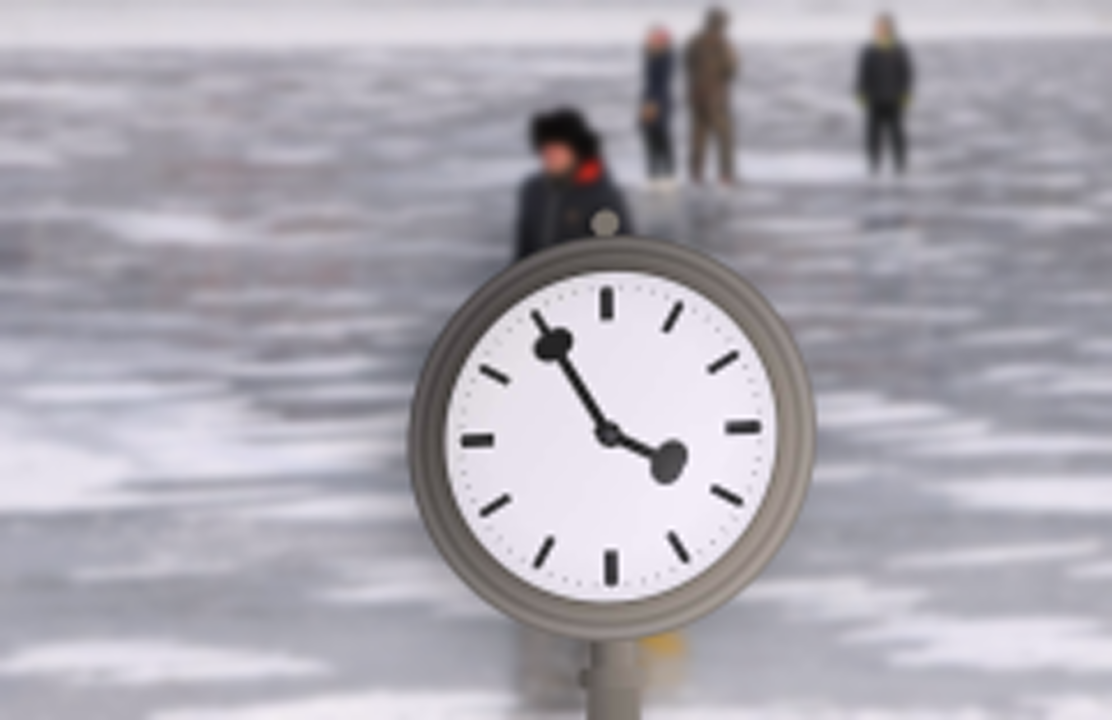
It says 3:55
